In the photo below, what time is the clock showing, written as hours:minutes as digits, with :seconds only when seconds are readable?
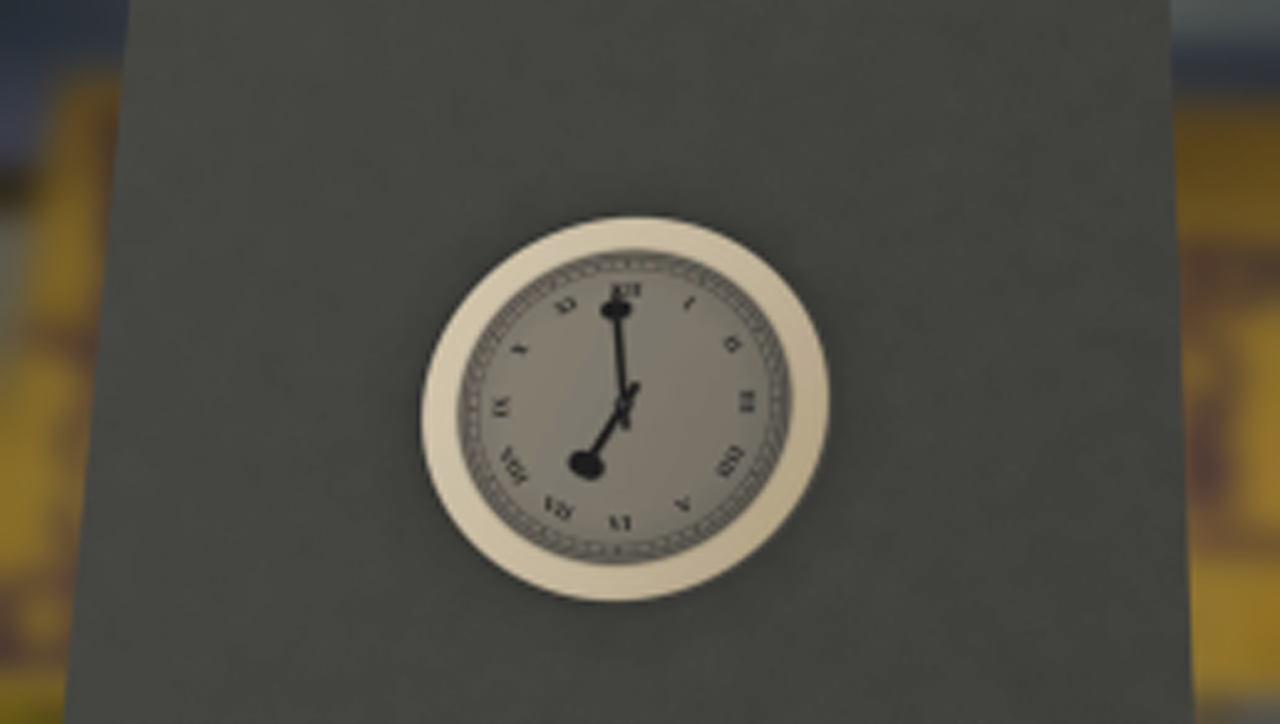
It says 6:59
